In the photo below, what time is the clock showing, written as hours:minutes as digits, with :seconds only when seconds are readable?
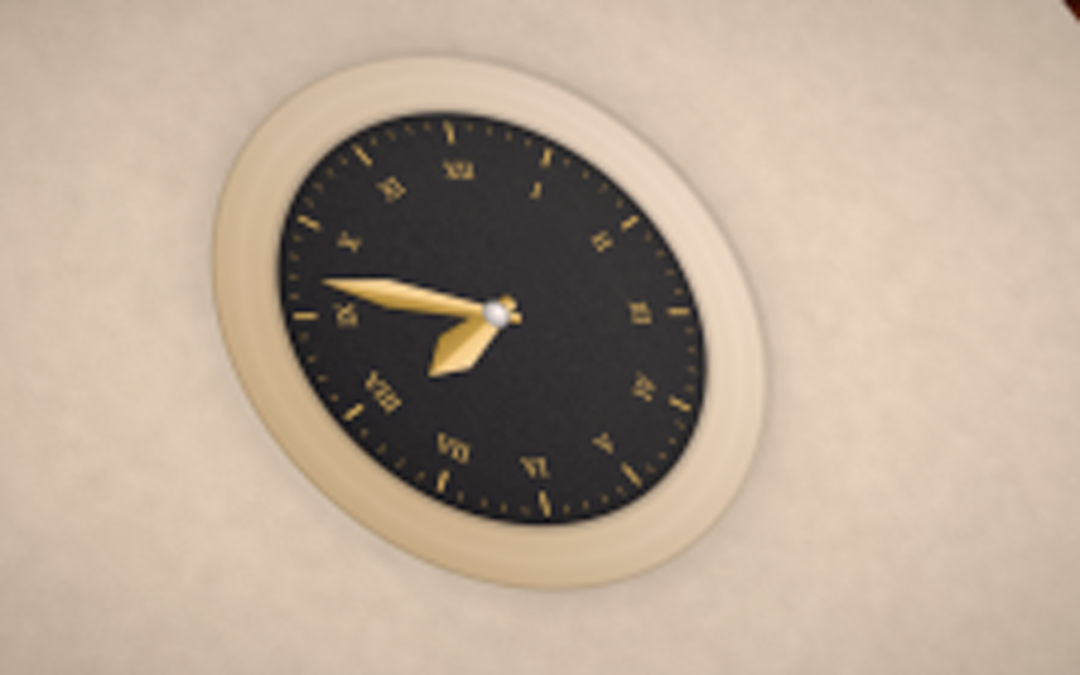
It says 7:47
